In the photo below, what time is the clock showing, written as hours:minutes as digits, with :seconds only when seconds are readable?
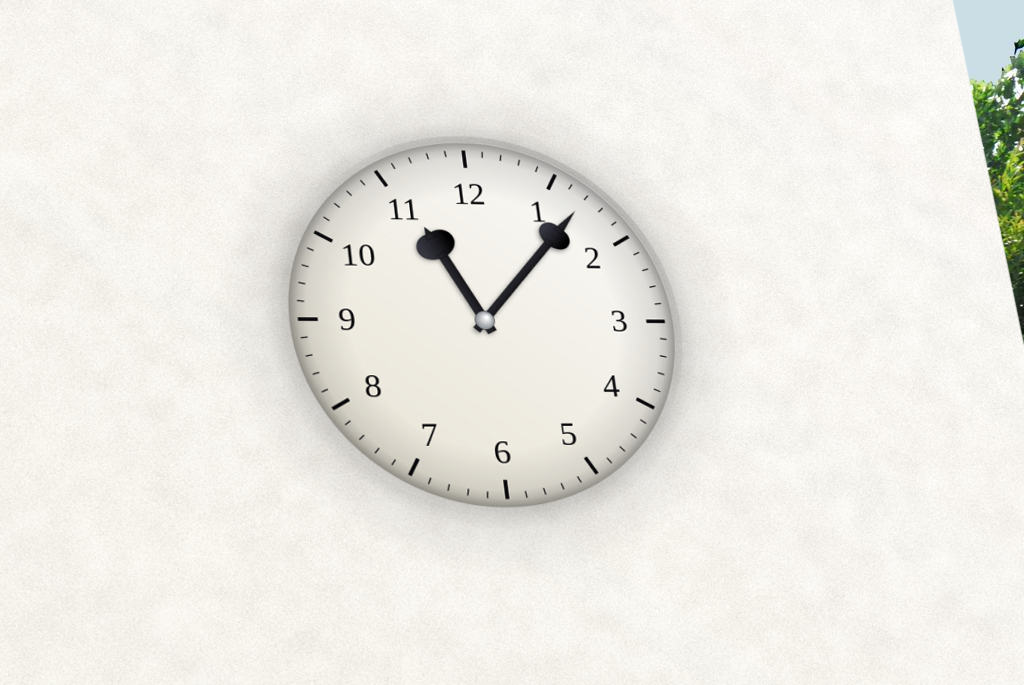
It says 11:07
